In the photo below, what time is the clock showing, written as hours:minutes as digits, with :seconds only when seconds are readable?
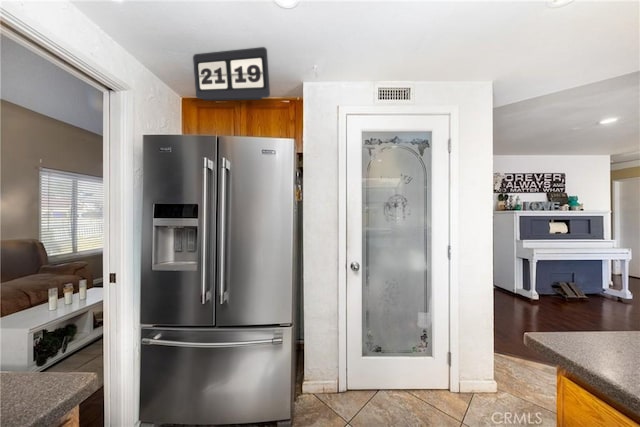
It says 21:19
